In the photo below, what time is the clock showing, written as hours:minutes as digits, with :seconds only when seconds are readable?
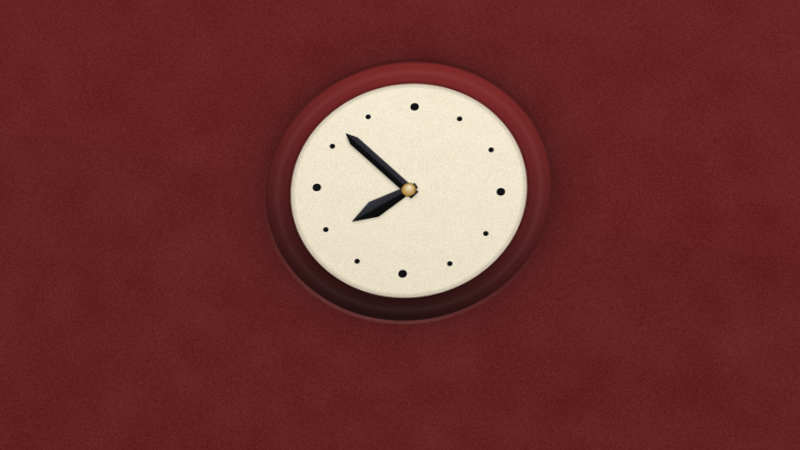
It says 7:52
